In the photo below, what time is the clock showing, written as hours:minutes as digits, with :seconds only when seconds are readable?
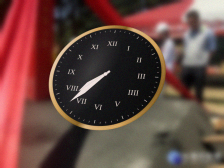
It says 7:37
